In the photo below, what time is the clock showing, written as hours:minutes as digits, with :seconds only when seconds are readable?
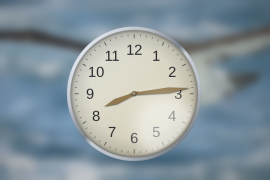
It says 8:14
